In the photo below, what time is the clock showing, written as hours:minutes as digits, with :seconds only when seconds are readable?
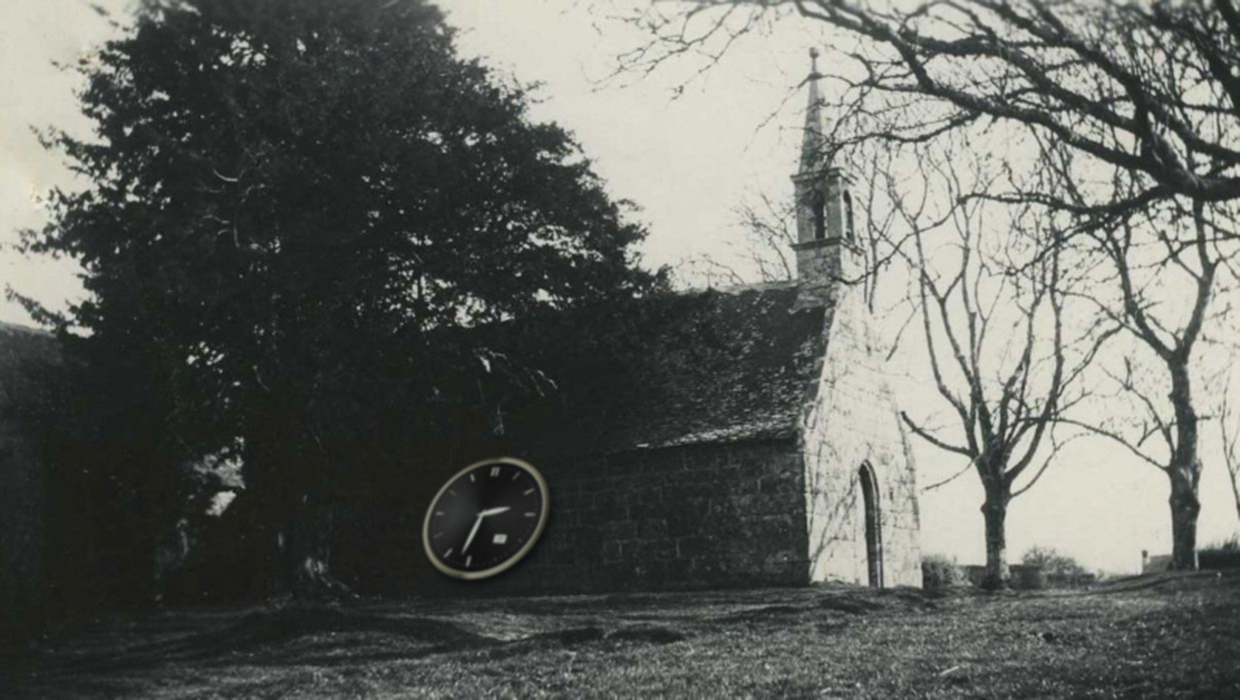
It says 2:32
